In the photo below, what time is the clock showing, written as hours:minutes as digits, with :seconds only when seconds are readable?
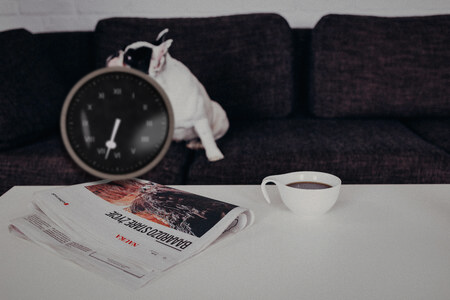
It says 6:33
